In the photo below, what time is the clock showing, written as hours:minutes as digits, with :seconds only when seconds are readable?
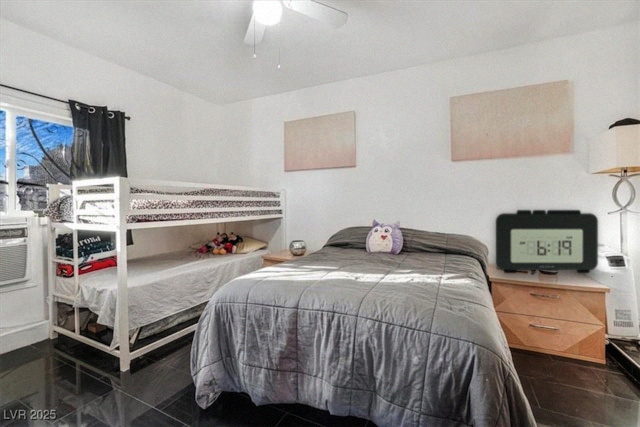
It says 6:19
